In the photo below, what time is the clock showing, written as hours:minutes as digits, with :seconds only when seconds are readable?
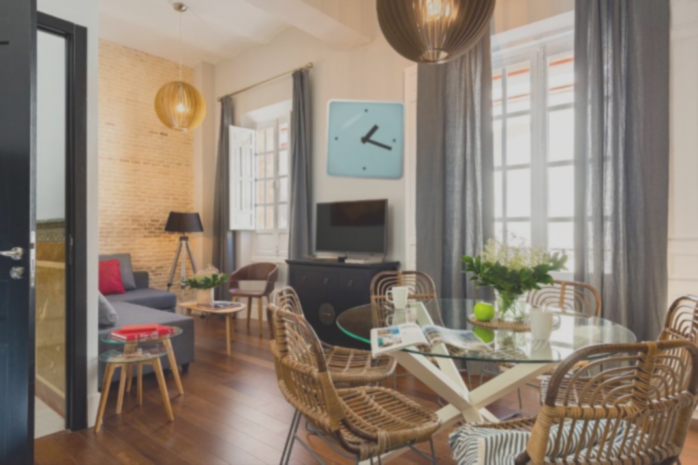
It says 1:18
